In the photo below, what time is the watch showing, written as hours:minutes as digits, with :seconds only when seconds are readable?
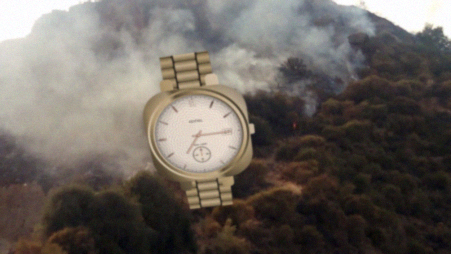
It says 7:15
